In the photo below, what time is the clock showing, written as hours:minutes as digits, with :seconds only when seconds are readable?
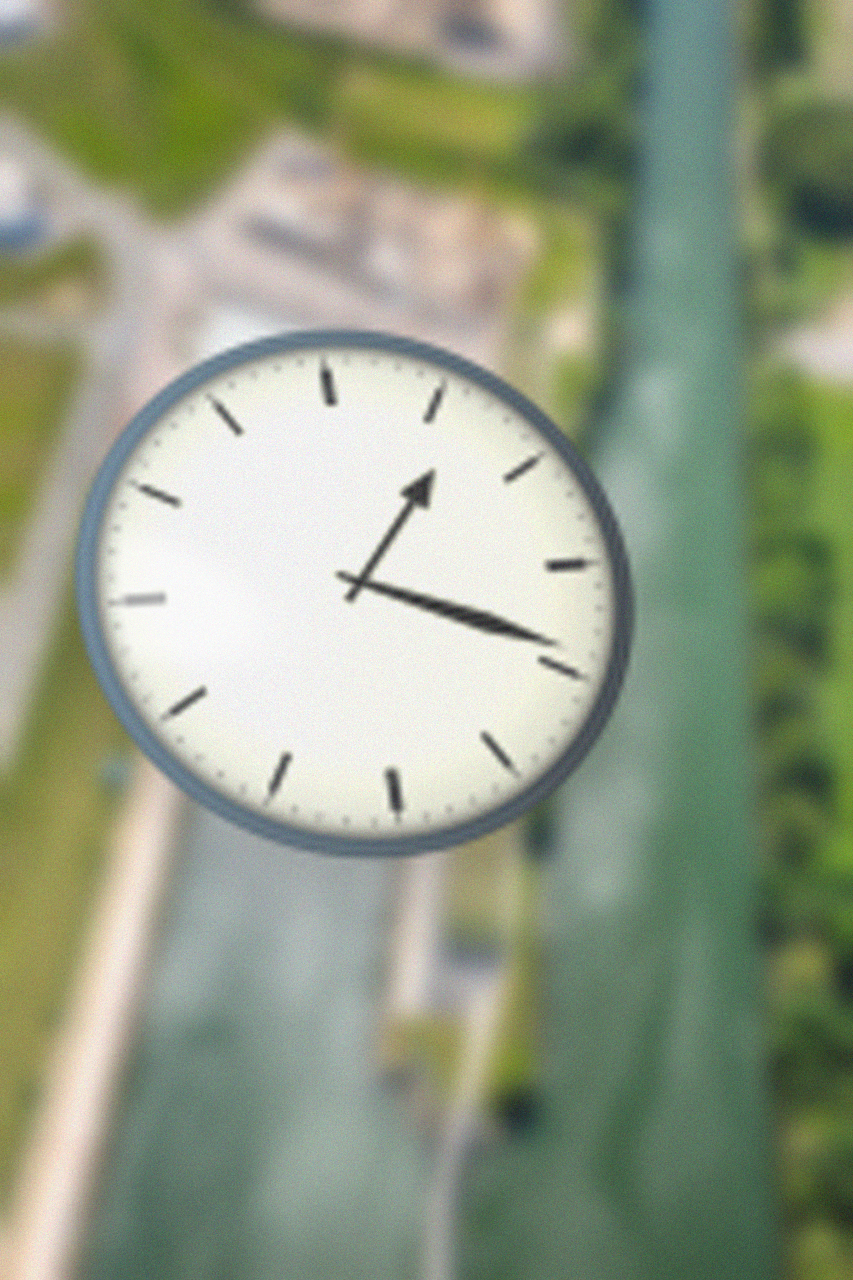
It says 1:19
